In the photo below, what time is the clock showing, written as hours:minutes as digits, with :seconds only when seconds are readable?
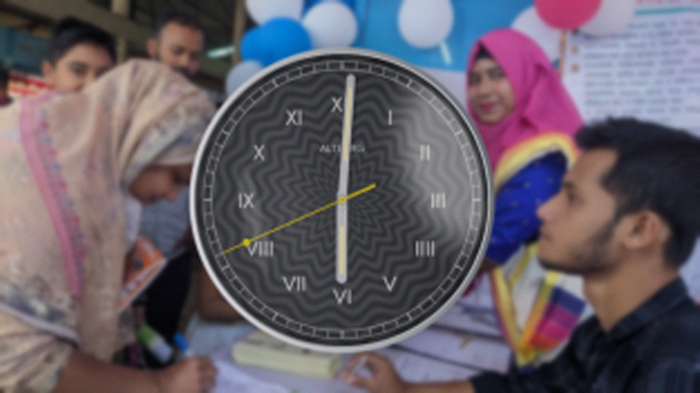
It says 6:00:41
